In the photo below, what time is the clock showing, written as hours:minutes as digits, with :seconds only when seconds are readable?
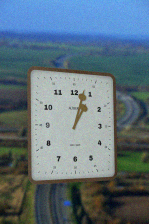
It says 1:03
